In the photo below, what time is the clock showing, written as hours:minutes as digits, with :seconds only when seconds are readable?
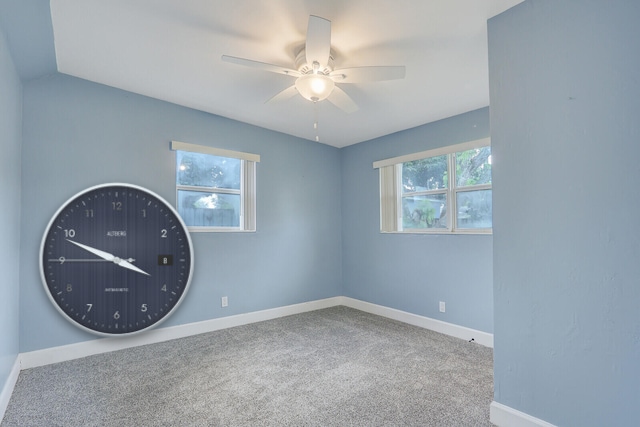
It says 3:48:45
